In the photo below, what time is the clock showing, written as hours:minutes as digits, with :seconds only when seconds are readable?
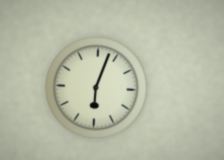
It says 6:03
